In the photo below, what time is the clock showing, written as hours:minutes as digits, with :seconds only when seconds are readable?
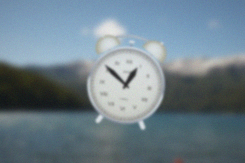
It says 12:51
